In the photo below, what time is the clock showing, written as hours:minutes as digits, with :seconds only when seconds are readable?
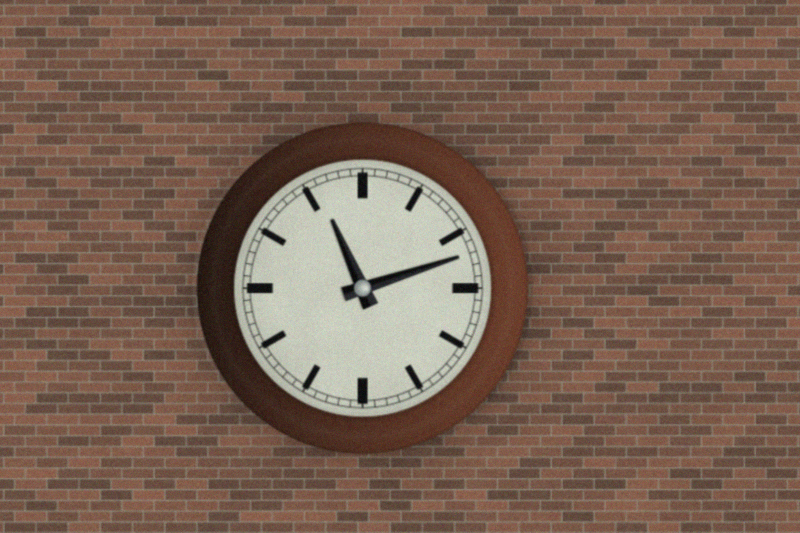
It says 11:12
